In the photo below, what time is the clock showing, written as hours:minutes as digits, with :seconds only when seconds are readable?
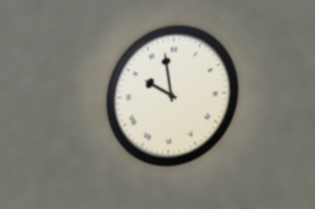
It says 9:58
